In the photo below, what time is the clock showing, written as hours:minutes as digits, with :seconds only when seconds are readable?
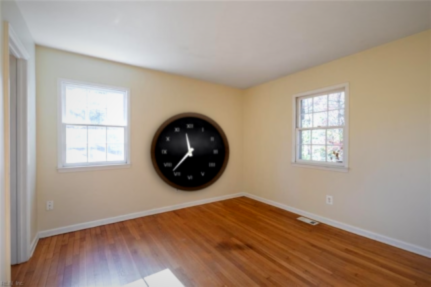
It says 11:37
